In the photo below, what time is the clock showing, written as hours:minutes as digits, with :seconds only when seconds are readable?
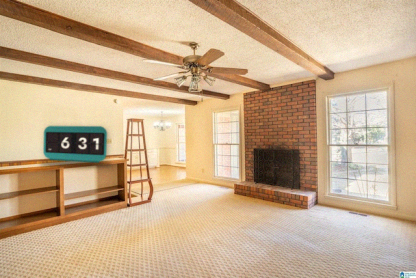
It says 6:31
